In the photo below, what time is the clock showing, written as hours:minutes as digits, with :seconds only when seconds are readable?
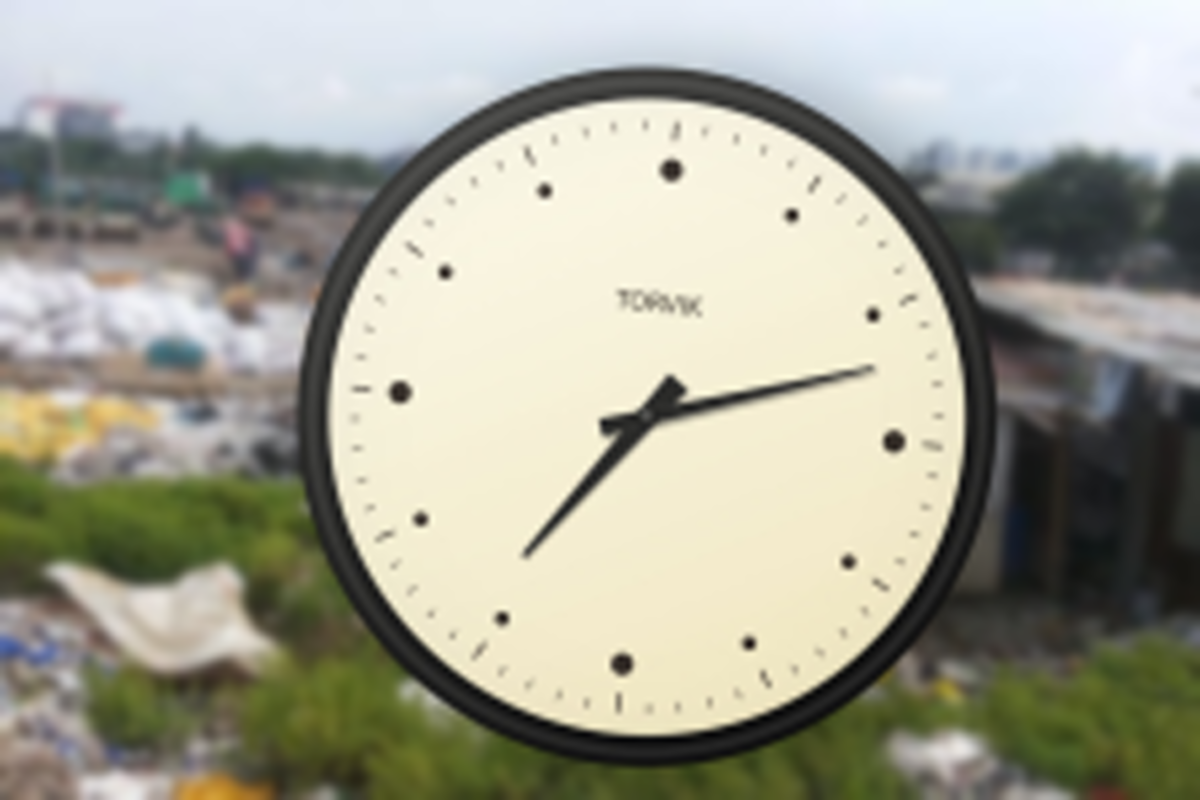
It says 7:12
